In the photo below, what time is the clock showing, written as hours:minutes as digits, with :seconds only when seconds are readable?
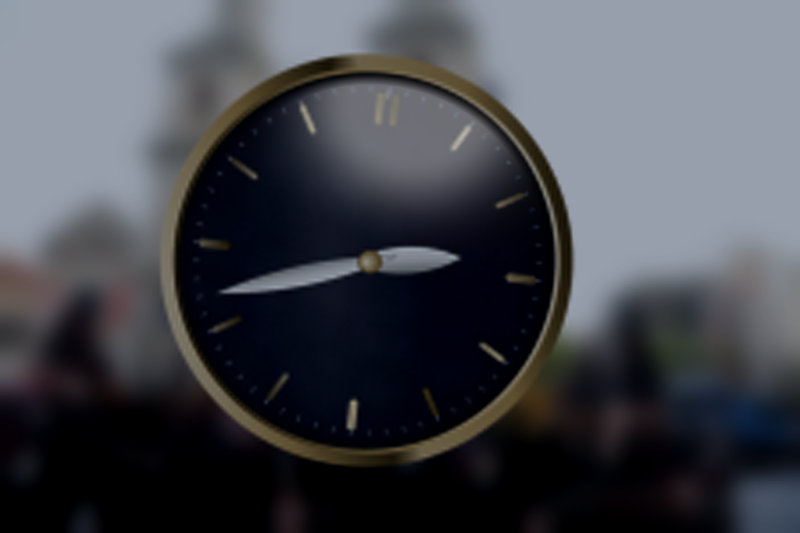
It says 2:42
